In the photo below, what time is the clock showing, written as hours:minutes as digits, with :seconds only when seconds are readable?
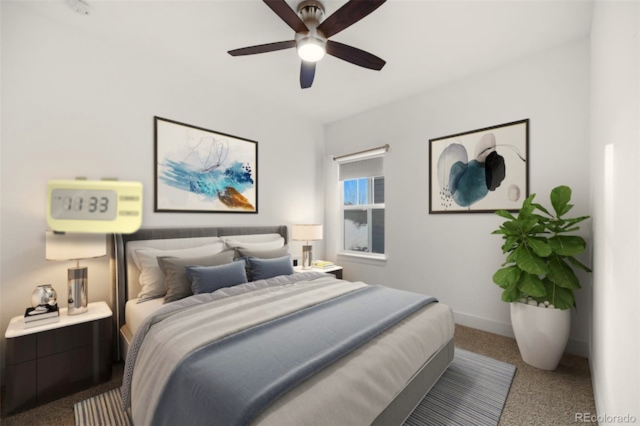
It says 11:33
